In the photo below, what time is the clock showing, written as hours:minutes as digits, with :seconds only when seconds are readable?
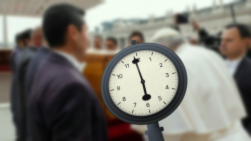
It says 5:59
